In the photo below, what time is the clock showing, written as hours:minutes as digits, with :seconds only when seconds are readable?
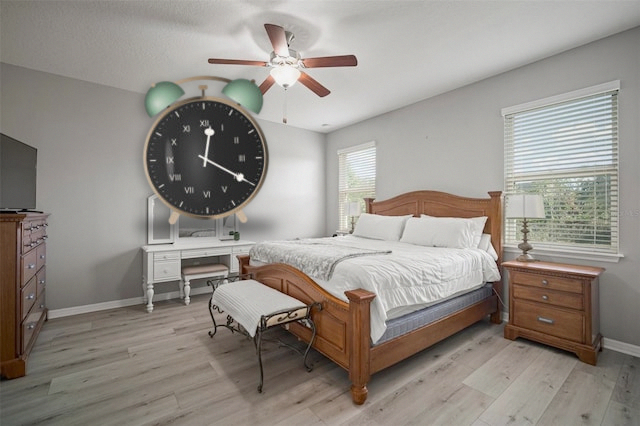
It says 12:20
